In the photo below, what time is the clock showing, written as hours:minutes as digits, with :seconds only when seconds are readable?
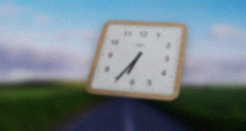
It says 6:35
